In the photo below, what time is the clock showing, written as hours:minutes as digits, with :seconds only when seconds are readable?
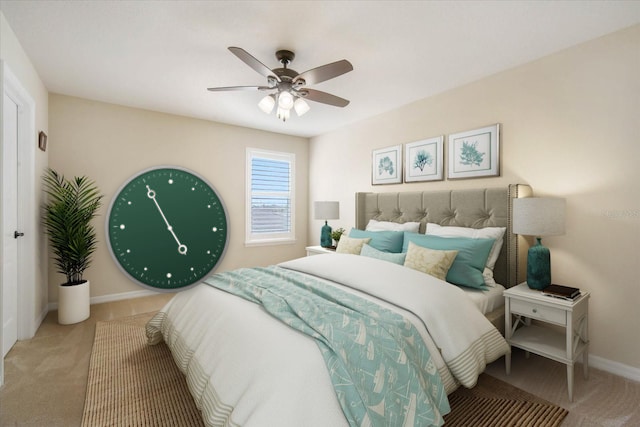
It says 4:55
